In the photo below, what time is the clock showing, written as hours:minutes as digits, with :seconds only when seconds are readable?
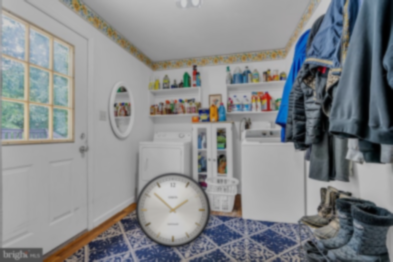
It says 1:52
